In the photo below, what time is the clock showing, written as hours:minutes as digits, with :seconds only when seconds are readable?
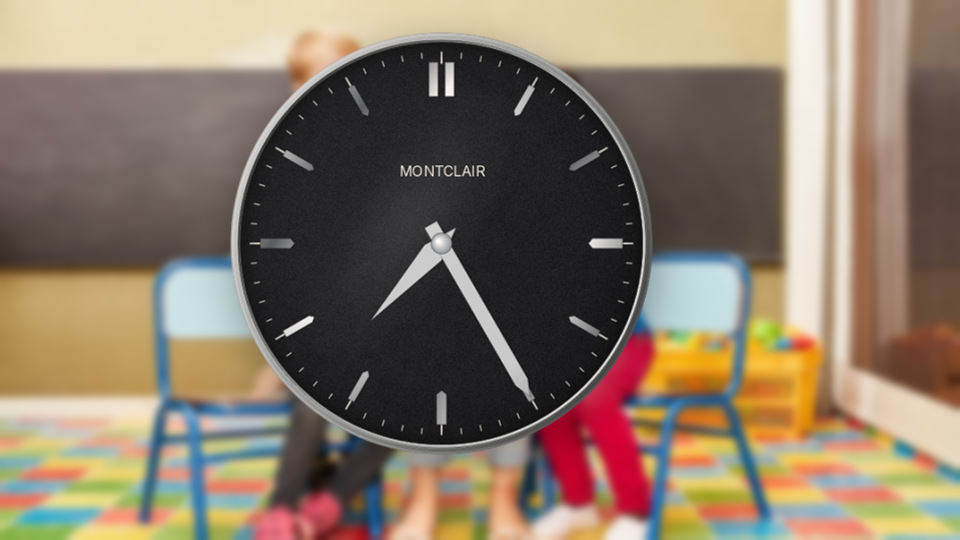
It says 7:25
